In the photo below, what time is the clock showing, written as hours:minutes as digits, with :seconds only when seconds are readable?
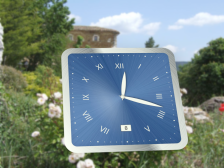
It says 12:18
